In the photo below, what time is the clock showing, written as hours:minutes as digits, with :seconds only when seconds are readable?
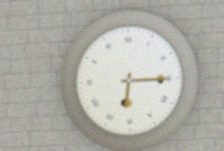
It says 6:15
